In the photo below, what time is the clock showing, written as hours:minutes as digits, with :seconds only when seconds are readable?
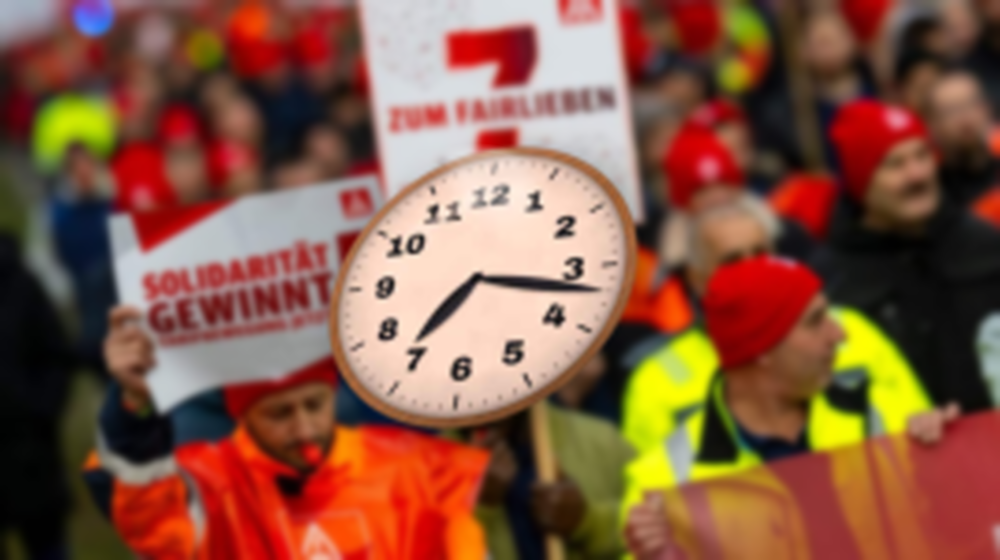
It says 7:17
